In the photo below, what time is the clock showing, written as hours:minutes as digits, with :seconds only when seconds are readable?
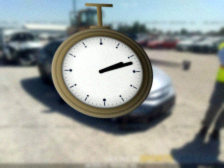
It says 2:12
